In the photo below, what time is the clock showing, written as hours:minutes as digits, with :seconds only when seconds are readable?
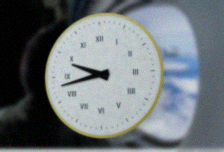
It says 9:43
